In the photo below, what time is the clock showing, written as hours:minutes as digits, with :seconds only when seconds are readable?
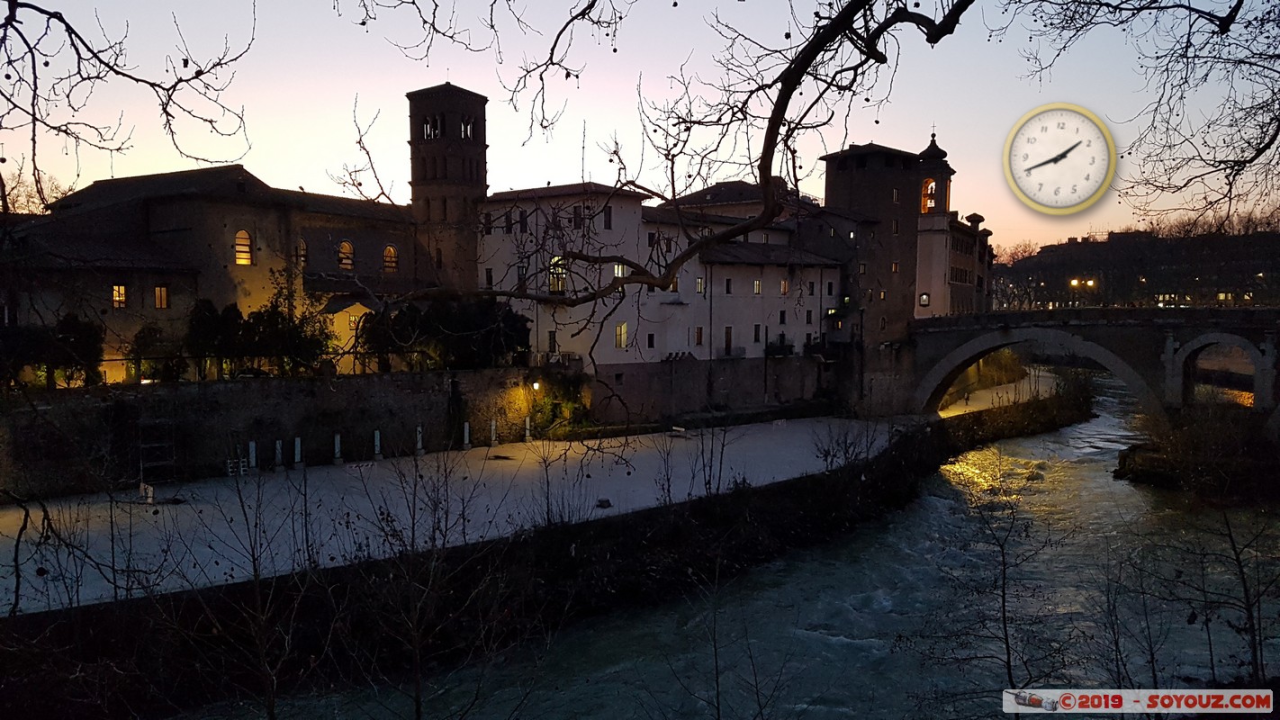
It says 1:41
